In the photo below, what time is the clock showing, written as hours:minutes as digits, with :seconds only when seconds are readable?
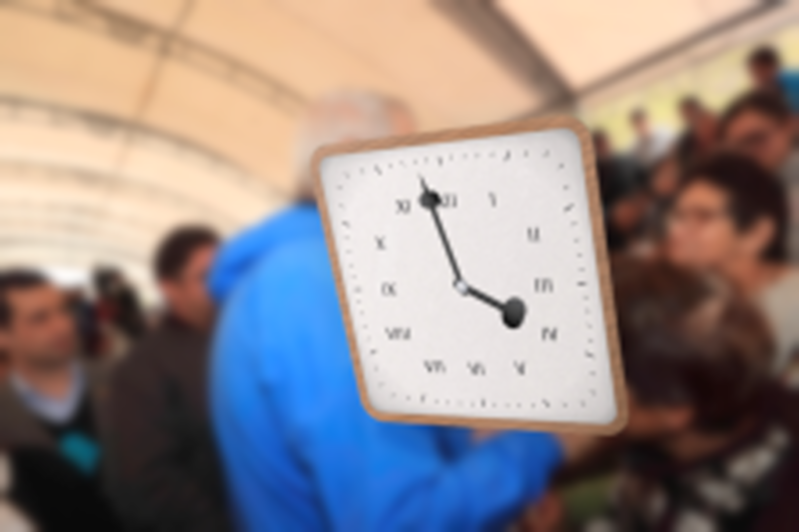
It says 3:58
